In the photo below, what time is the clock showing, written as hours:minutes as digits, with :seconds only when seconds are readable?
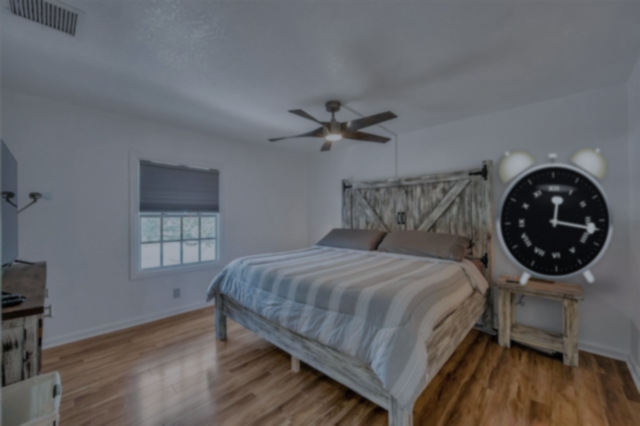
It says 12:17
